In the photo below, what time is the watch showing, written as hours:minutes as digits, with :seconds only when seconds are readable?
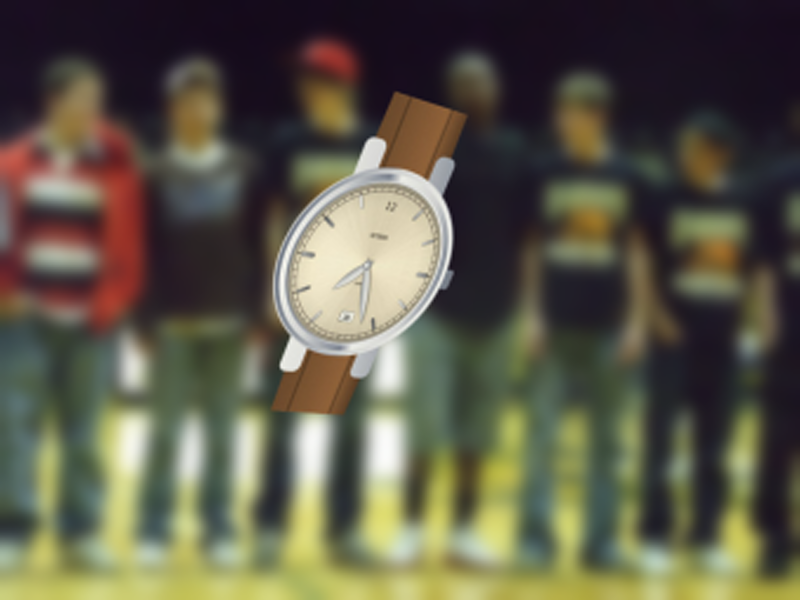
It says 7:27
